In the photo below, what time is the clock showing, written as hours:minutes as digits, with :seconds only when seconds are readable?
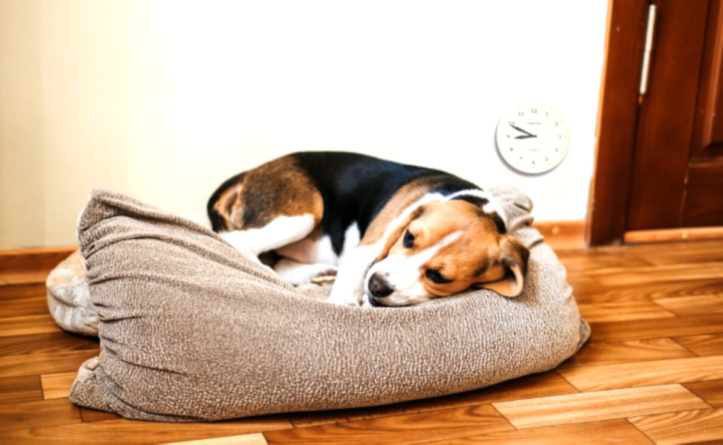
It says 8:49
